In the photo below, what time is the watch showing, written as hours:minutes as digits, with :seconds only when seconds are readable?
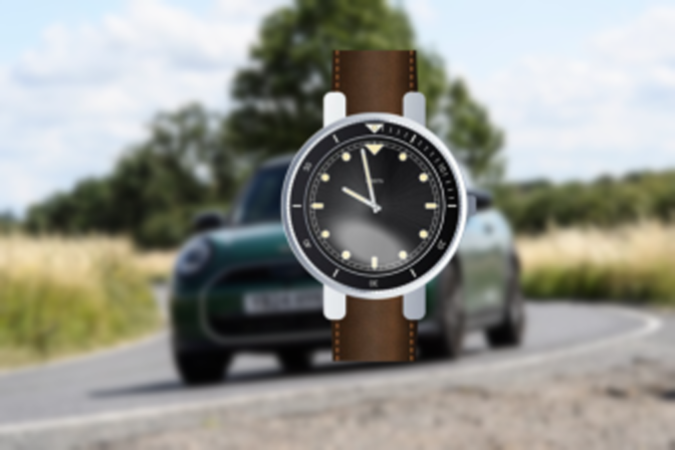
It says 9:58
